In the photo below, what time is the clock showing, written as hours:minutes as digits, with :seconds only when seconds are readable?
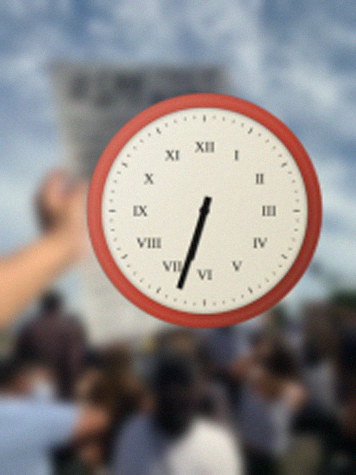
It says 6:33
